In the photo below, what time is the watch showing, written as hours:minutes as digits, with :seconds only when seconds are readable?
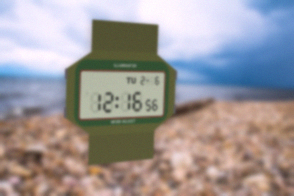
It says 12:16:56
